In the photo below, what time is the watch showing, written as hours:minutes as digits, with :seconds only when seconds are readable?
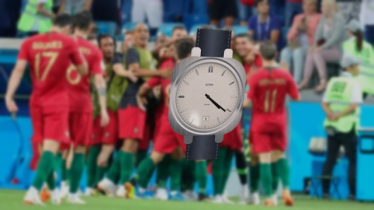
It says 4:21
